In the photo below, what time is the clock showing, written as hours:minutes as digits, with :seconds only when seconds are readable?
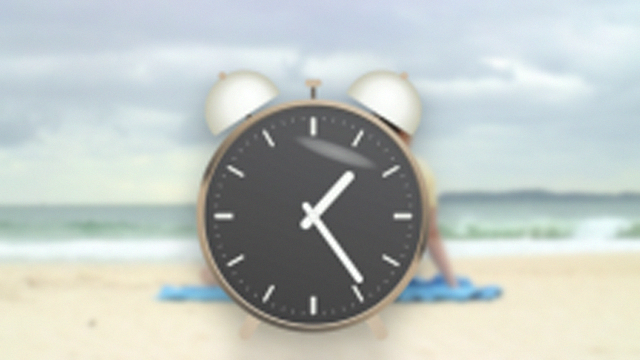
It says 1:24
